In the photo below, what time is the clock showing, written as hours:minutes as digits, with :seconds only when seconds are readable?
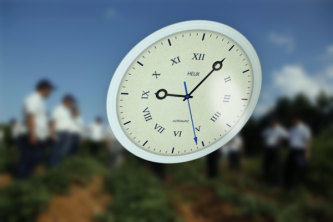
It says 9:05:26
